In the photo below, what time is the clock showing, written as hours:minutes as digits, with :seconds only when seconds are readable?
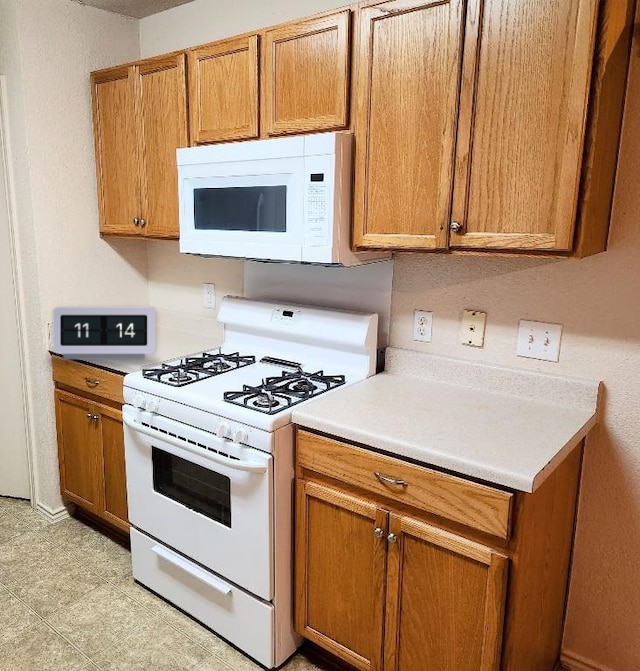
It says 11:14
